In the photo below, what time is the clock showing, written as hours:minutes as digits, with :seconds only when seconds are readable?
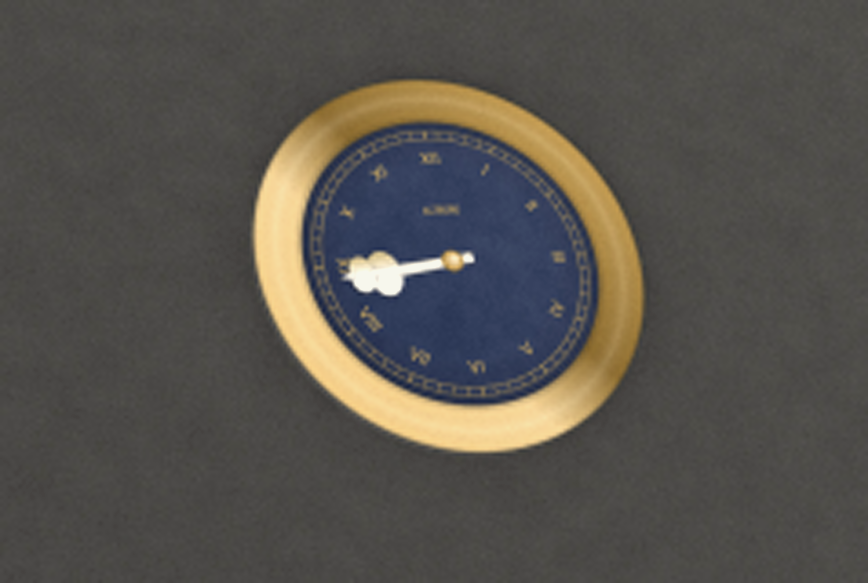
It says 8:44
